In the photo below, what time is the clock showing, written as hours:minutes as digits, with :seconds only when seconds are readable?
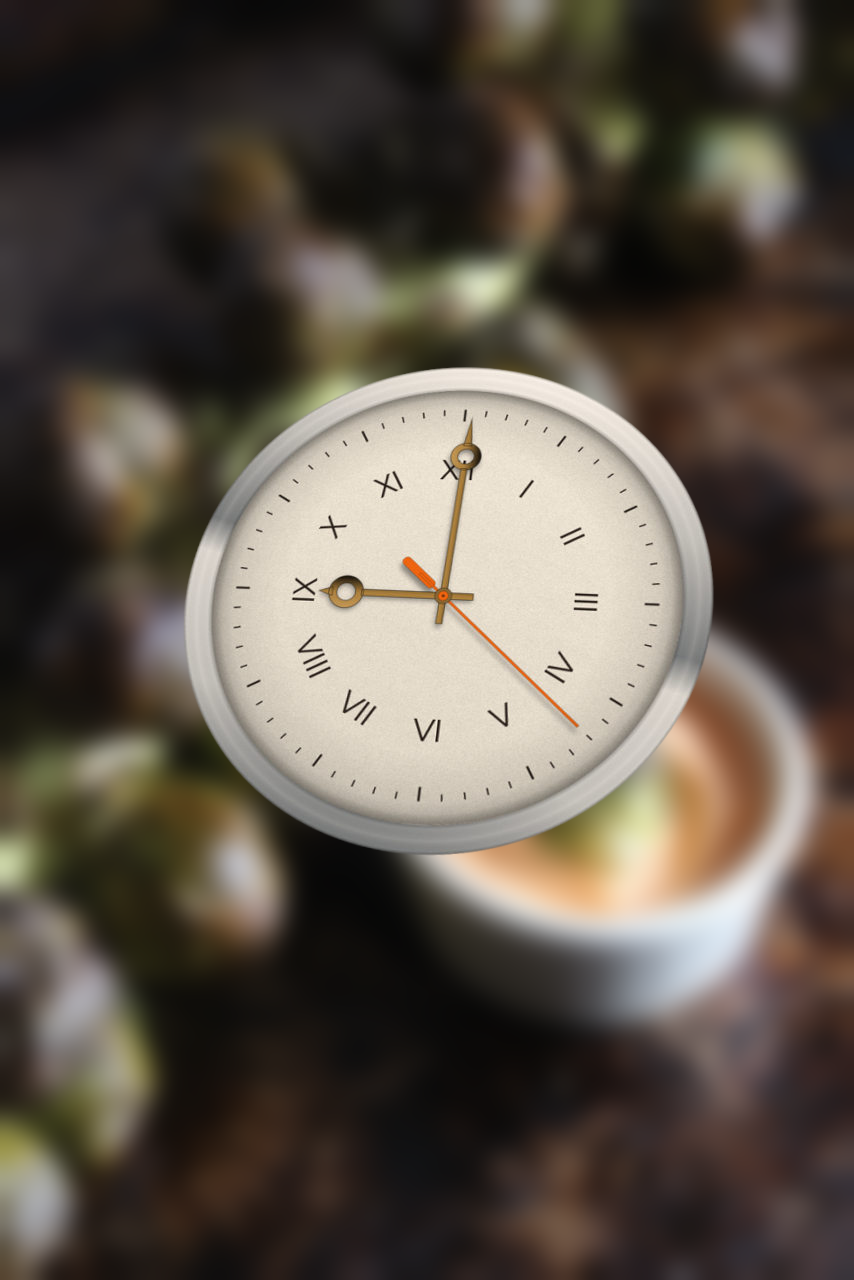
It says 9:00:22
